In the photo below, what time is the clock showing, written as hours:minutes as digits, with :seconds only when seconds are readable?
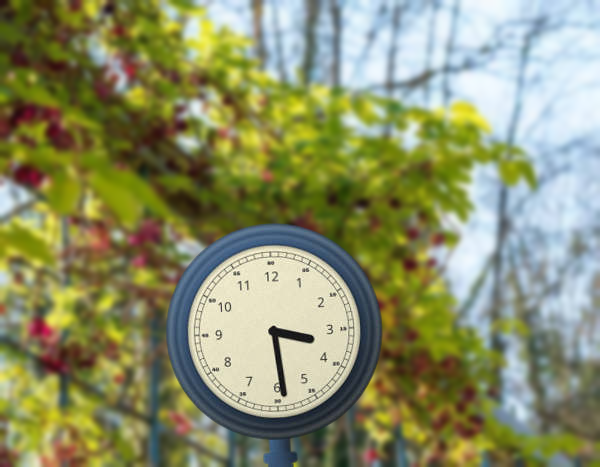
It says 3:29
